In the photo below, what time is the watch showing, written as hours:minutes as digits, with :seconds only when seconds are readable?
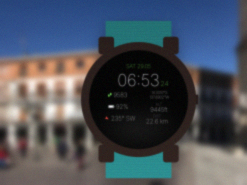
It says 6:53
